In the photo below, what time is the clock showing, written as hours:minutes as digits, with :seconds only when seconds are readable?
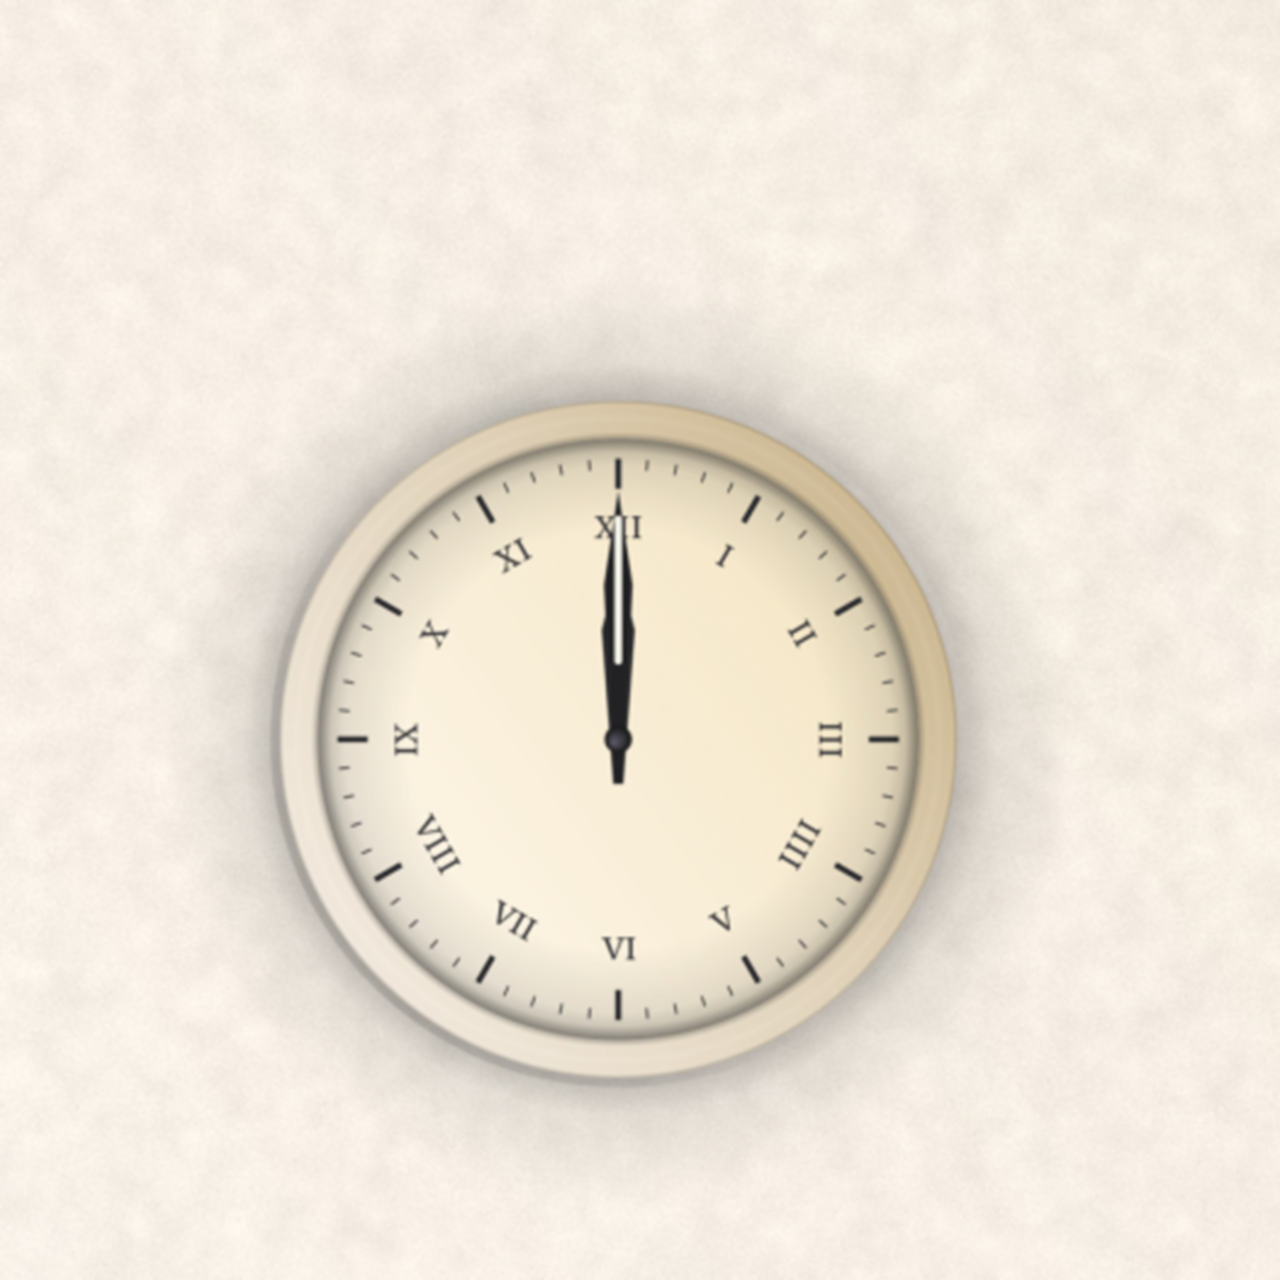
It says 12:00
